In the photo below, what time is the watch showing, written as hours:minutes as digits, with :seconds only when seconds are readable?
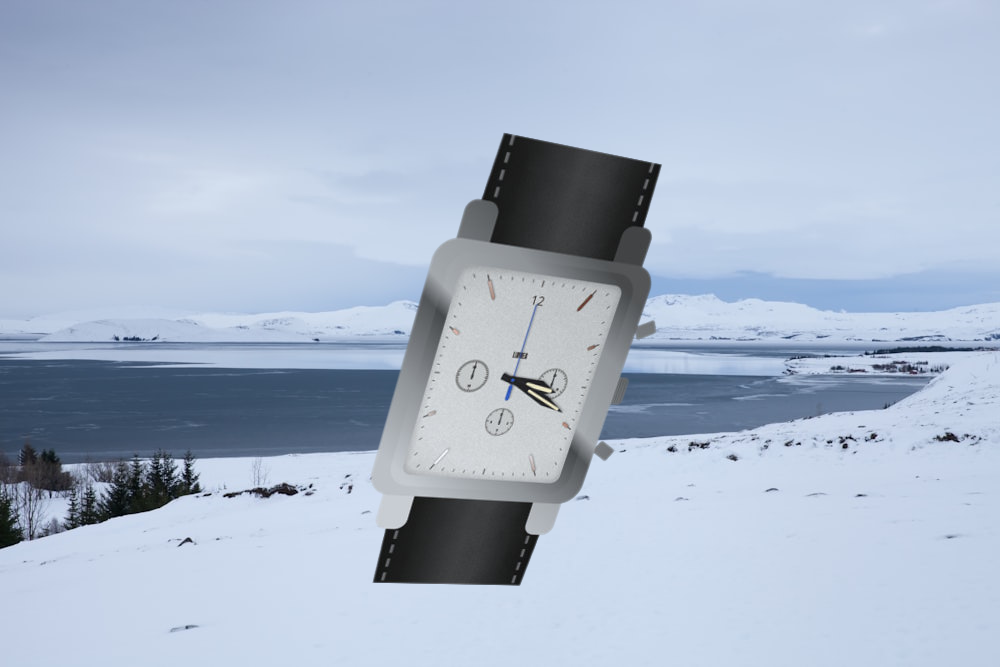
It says 3:19
